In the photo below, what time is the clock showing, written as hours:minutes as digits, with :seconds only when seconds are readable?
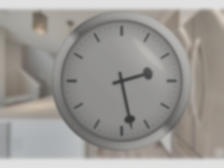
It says 2:28
